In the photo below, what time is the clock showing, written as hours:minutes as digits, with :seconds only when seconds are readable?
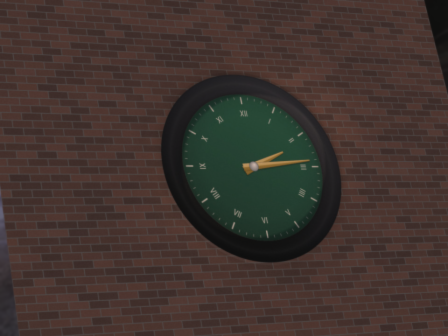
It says 2:14
